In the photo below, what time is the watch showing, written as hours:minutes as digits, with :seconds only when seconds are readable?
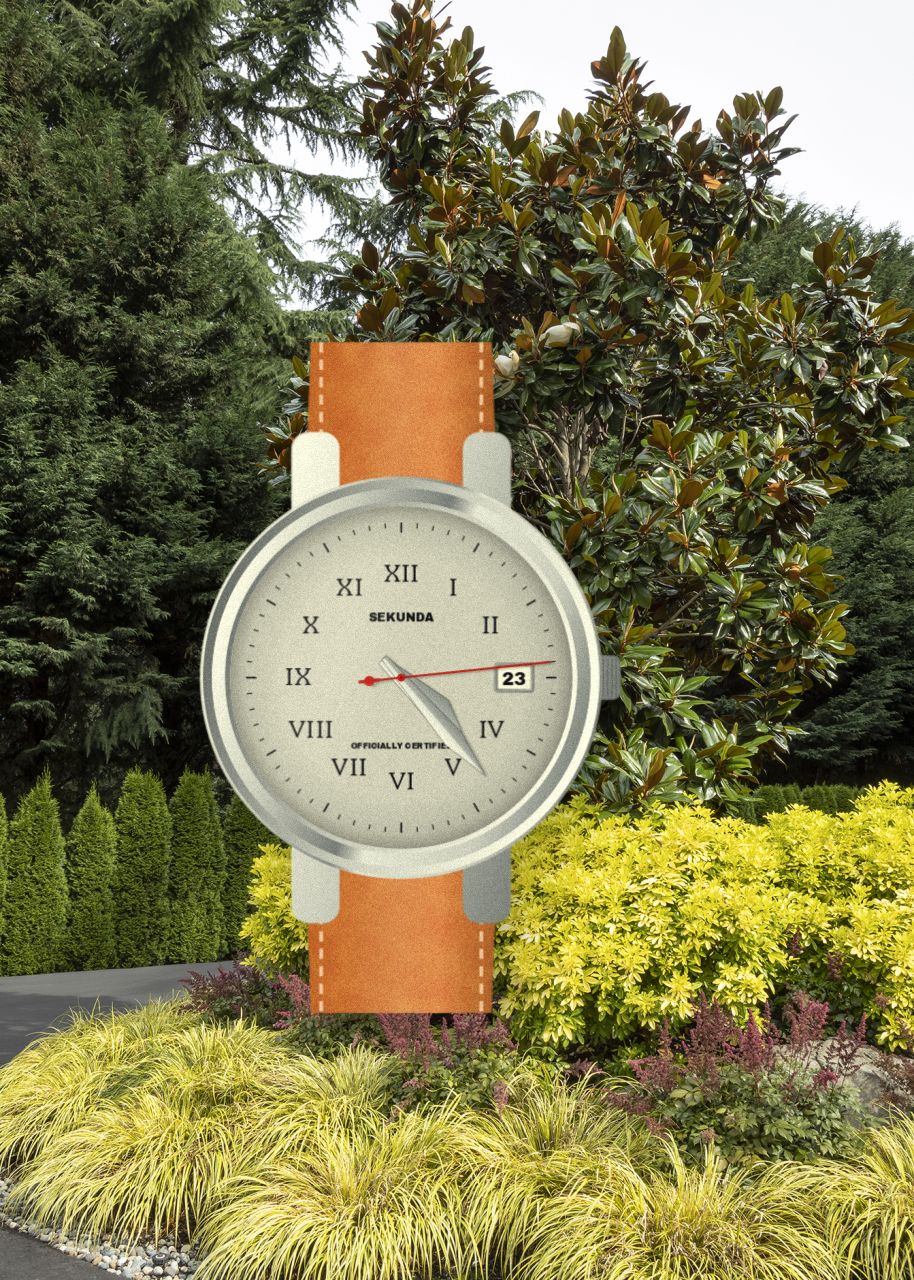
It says 4:23:14
